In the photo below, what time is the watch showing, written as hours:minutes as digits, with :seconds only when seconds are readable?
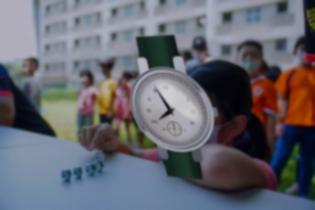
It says 7:56
